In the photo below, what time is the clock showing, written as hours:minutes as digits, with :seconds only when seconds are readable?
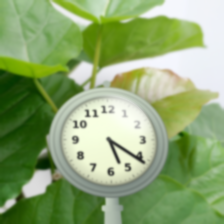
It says 5:21
